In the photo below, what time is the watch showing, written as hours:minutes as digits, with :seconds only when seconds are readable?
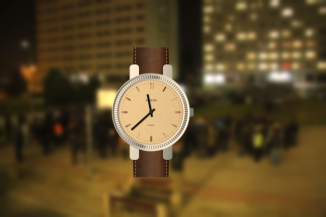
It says 11:38
